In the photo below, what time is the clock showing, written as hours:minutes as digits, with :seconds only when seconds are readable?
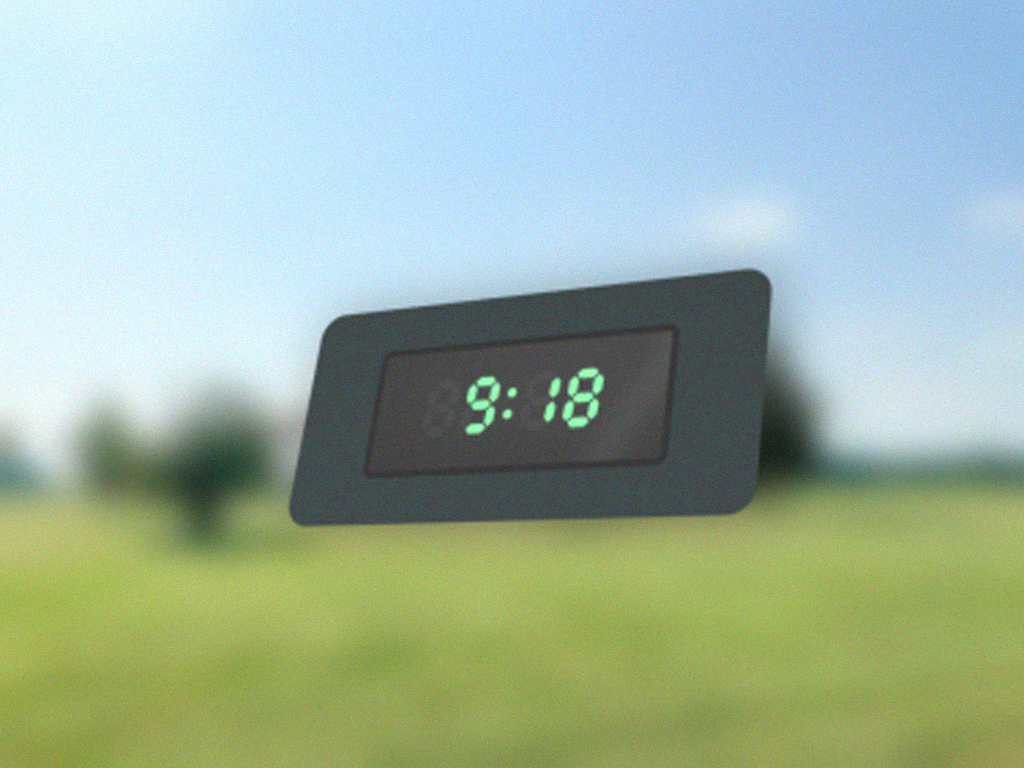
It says 9:18
